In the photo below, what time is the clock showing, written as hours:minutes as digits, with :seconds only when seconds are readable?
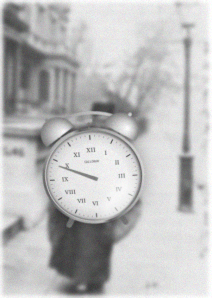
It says 9:49
